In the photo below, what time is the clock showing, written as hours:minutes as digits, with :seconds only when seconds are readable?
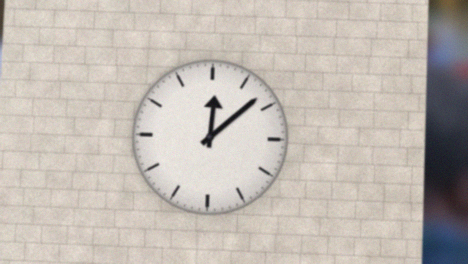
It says 12:08
